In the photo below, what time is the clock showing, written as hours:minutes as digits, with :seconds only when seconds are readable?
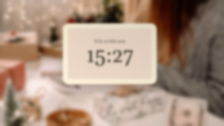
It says 15:27
